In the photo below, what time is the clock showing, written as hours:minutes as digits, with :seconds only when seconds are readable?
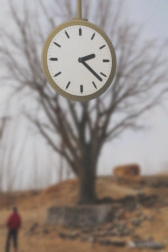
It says 2:22
